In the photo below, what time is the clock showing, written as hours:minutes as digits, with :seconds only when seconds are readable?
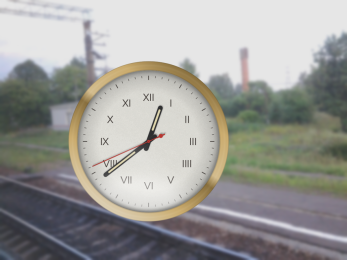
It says 12:38:41
